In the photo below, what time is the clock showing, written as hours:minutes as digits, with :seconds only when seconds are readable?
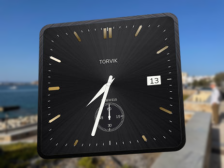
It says 7:33
